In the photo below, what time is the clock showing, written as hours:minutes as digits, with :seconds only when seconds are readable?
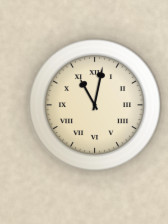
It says 11:02
